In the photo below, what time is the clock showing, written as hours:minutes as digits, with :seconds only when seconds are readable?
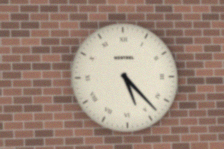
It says 5:23
